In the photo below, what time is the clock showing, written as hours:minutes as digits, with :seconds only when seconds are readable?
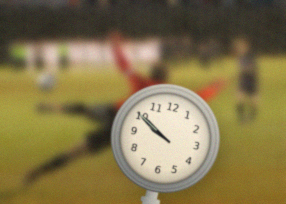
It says 9:50
